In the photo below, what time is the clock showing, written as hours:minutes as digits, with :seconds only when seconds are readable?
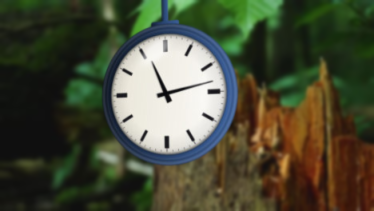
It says 11:13
